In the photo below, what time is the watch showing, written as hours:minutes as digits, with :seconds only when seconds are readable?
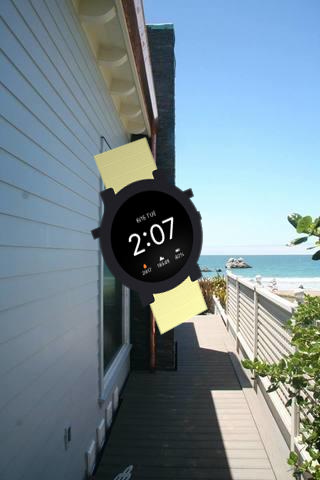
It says 2:07
